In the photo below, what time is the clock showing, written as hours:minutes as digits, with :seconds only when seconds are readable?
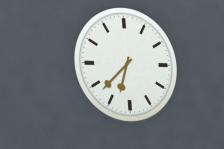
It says 6:38
